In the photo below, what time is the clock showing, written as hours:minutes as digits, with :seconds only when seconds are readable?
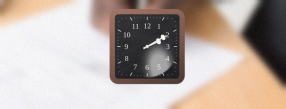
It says 2:10
